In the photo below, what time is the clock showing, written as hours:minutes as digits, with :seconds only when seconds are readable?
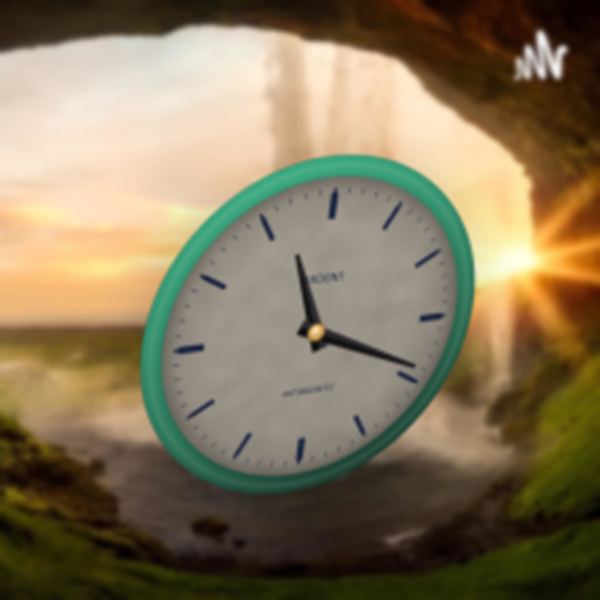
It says 11:19
